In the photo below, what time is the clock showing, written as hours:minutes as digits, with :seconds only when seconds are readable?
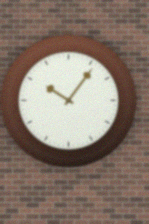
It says 10:06
